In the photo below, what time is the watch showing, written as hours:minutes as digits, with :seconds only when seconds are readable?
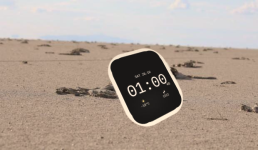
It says 1:00
